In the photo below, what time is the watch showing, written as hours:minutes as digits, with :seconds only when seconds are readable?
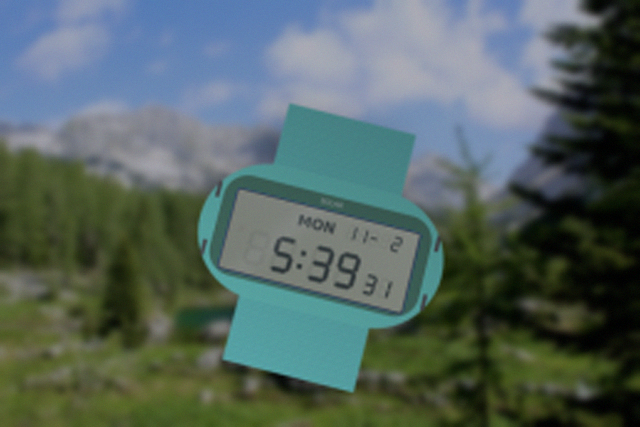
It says 5:39:31
